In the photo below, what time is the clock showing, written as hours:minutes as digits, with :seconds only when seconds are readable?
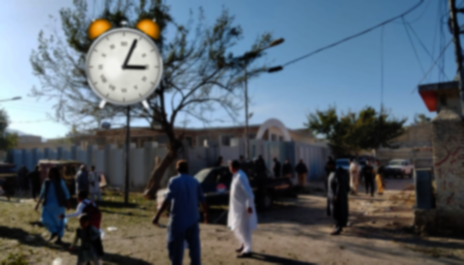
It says 3:04
